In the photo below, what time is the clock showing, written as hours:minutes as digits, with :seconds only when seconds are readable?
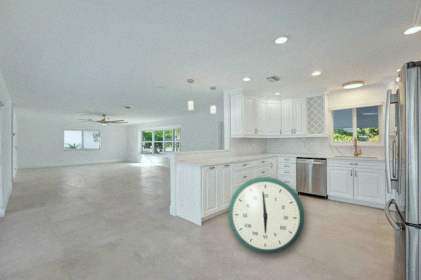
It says 5:59
